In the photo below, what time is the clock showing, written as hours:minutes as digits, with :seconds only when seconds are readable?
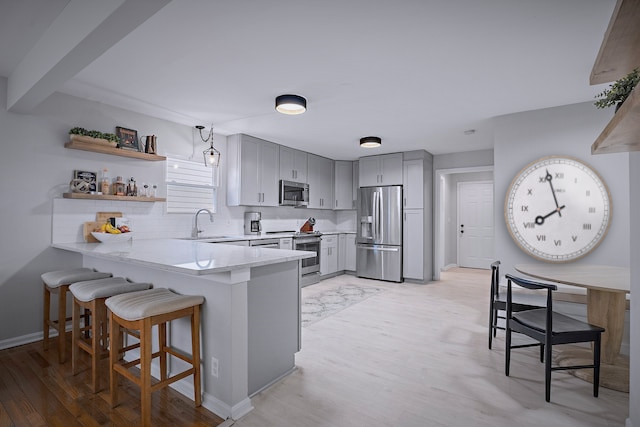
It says 7:57
